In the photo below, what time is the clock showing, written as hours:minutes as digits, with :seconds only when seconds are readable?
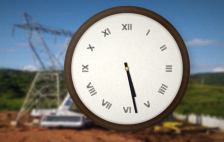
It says 5:28
